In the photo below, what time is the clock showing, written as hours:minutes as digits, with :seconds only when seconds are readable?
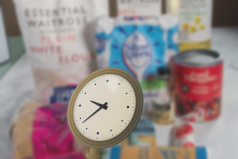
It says 9:38
